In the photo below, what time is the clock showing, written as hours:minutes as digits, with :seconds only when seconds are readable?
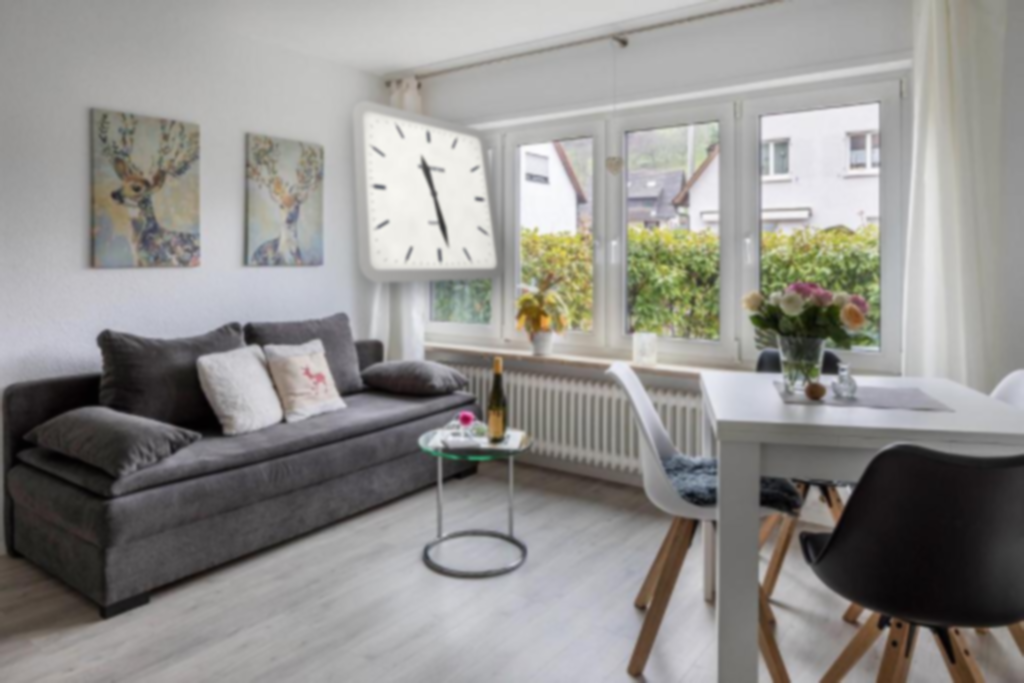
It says 11:28
